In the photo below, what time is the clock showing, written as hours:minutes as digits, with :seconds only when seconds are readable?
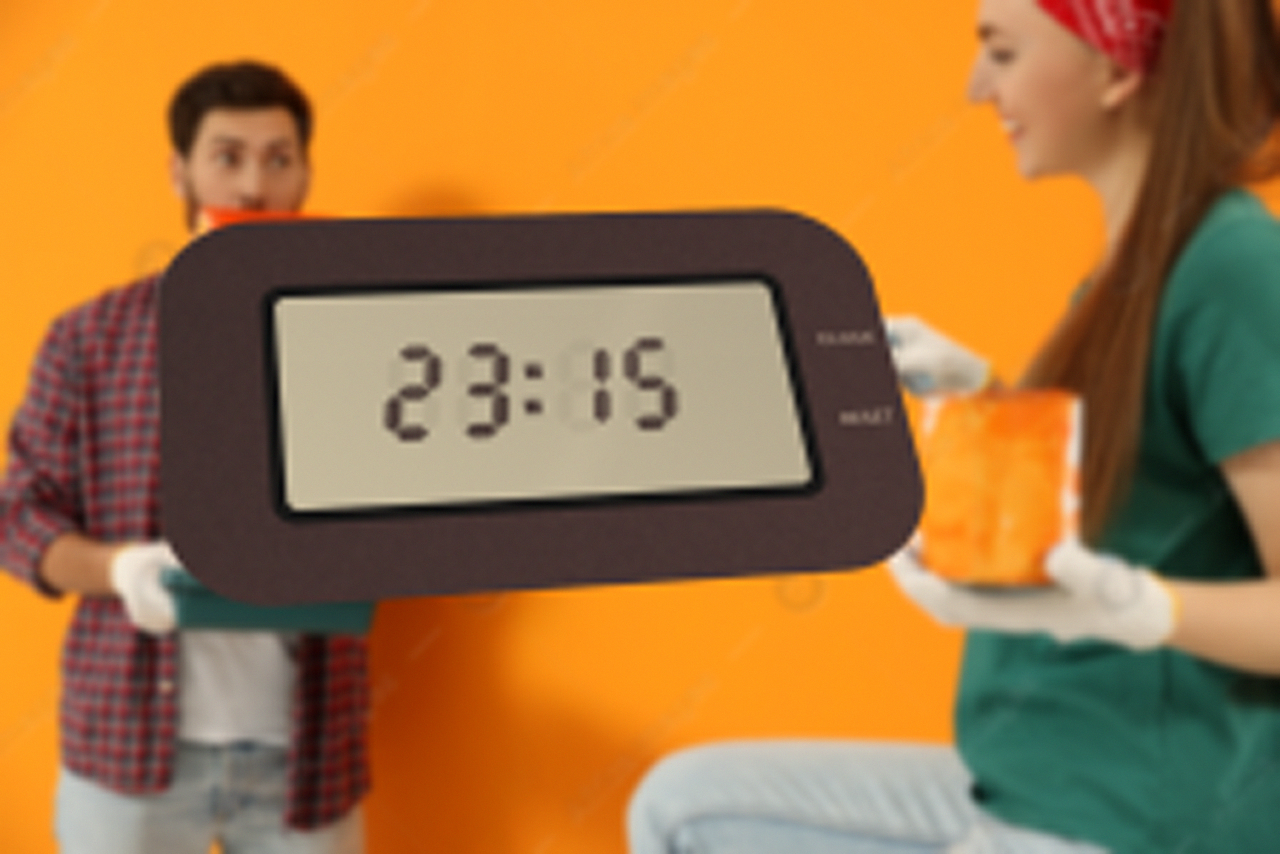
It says 23:15
